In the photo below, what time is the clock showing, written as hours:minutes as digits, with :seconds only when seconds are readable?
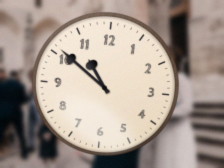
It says 10:51
